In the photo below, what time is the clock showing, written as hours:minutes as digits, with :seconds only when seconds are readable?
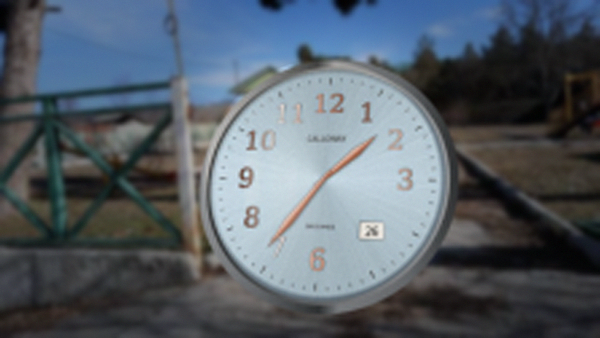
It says 1:36
